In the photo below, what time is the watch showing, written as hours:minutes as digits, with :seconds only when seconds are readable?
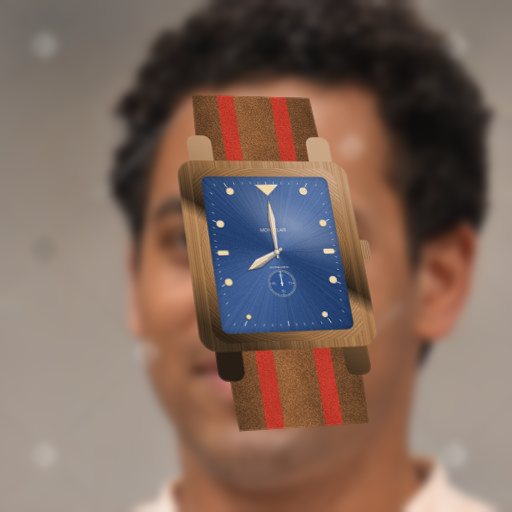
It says 8:00
